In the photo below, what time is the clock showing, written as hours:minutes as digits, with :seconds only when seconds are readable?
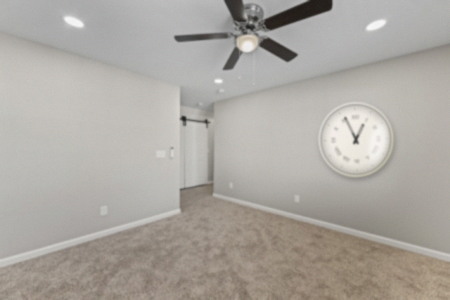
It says 12:56
